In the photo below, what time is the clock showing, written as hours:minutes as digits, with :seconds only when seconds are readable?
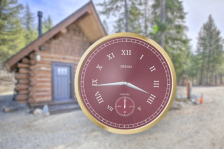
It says 3:44
